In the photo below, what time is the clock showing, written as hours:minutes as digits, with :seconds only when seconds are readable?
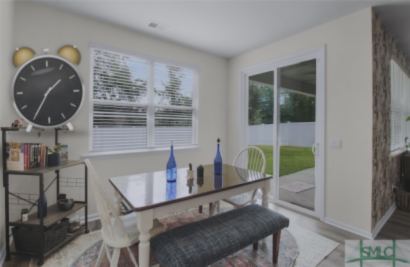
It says 1:35
